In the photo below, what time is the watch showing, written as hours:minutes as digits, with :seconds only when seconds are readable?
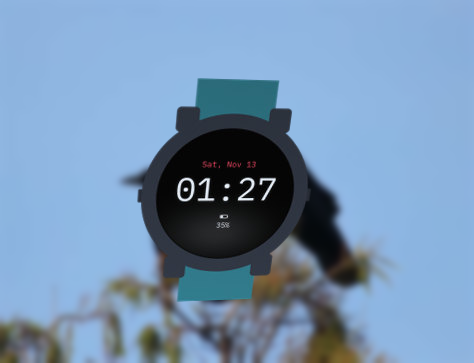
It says 1:27
